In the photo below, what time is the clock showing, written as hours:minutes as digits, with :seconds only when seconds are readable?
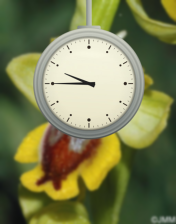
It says 9:45
